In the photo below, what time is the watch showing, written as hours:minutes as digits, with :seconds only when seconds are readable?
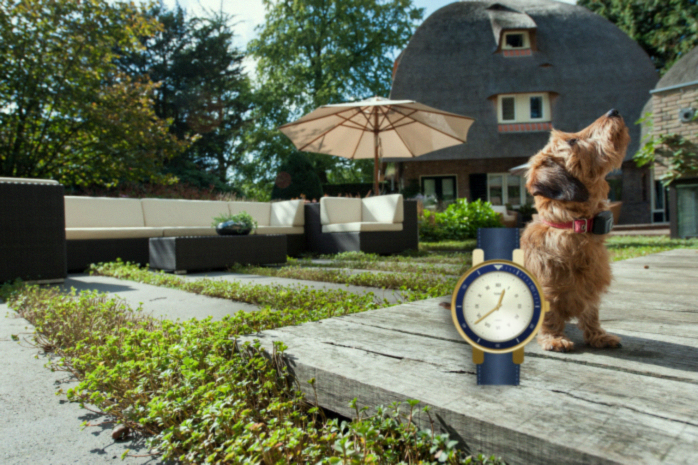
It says 12:39
